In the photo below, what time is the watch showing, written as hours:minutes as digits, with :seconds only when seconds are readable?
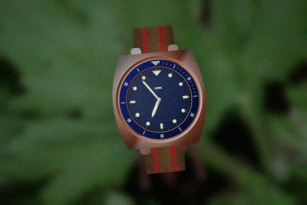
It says 6:54
